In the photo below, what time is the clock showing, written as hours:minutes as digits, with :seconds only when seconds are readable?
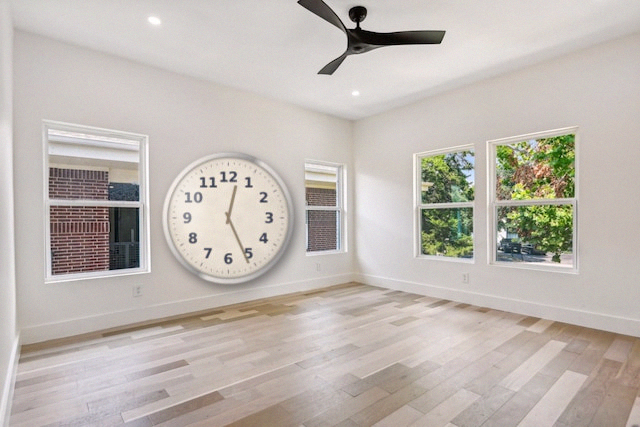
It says 12:26
